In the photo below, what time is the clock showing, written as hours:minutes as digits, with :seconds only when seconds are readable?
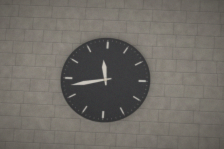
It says 11:43
